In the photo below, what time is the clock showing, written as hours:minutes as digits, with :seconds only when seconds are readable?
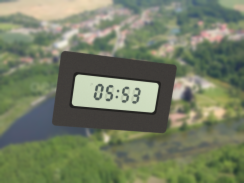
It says 5:53
